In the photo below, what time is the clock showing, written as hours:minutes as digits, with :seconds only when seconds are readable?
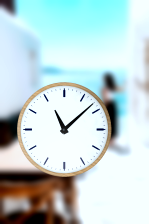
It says 11:08
